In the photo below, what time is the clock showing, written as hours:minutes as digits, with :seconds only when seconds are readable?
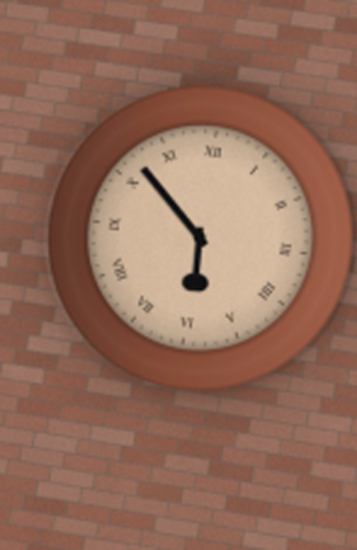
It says 5:52
